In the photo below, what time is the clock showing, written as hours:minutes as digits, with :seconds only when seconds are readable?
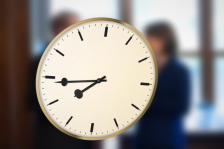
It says 7:44
